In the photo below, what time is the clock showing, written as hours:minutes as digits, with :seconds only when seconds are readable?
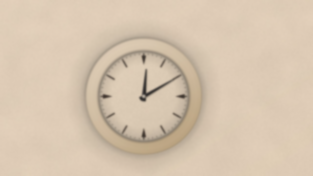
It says 12:10
